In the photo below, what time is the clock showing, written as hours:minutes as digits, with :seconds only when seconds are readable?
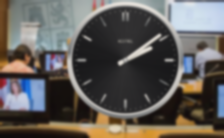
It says 2:09
